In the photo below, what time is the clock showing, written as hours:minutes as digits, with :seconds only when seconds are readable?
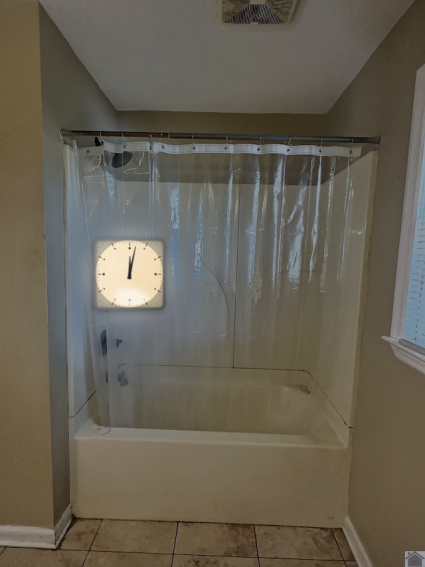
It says 12:02
